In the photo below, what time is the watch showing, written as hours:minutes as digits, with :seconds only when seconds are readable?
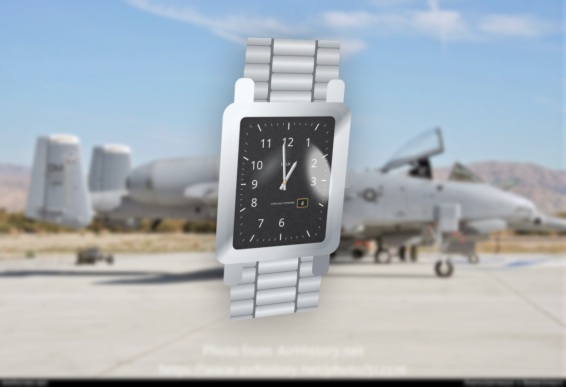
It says 12:59
